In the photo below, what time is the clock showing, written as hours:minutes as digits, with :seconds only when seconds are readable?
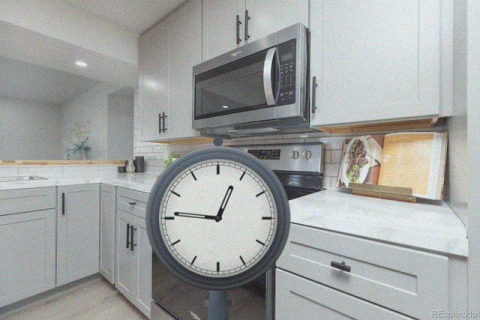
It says 12:46
